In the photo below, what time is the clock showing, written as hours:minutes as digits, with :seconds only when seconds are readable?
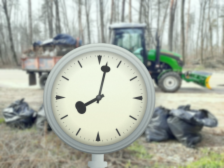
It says 8:02
